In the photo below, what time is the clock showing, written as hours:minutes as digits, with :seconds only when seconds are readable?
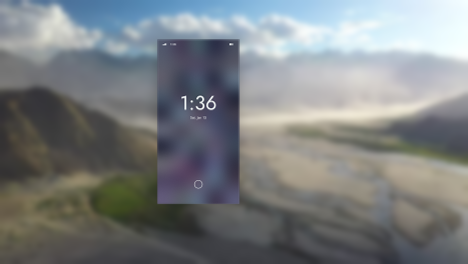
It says 1:36
